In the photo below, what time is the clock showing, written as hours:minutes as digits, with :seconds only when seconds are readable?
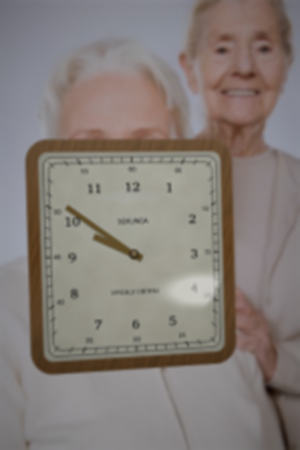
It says 9:51
